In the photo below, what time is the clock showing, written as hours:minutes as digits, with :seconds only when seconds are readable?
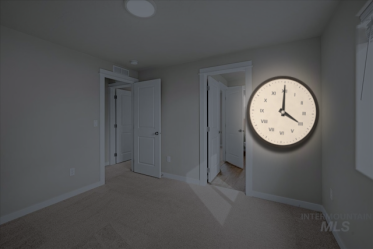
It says 4:00
